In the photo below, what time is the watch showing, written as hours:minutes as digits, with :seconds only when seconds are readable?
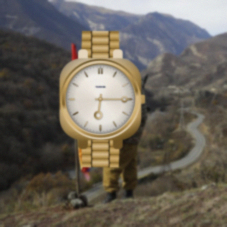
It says 6:15
